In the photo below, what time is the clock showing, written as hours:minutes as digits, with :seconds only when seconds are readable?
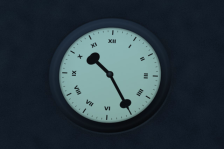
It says 10:25
